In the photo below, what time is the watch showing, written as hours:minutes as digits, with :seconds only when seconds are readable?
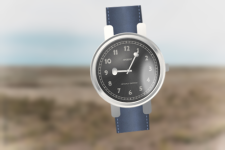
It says 9:05
